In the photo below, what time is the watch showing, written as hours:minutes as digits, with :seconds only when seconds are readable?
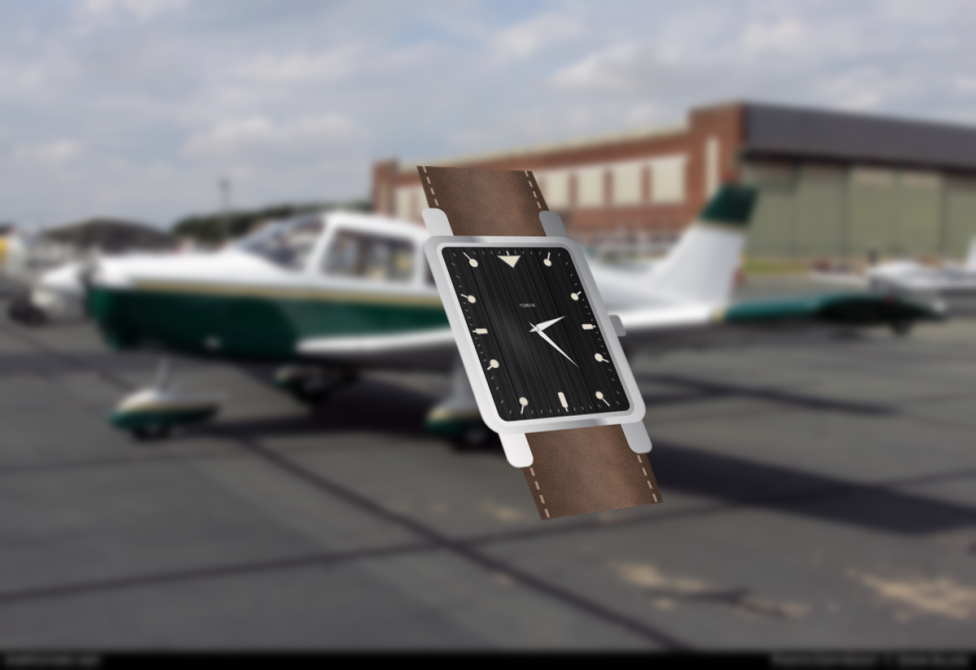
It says 2:24
